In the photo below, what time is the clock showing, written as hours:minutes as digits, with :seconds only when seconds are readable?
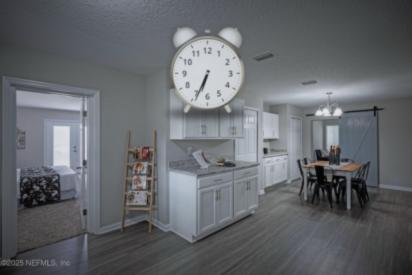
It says 6:34
